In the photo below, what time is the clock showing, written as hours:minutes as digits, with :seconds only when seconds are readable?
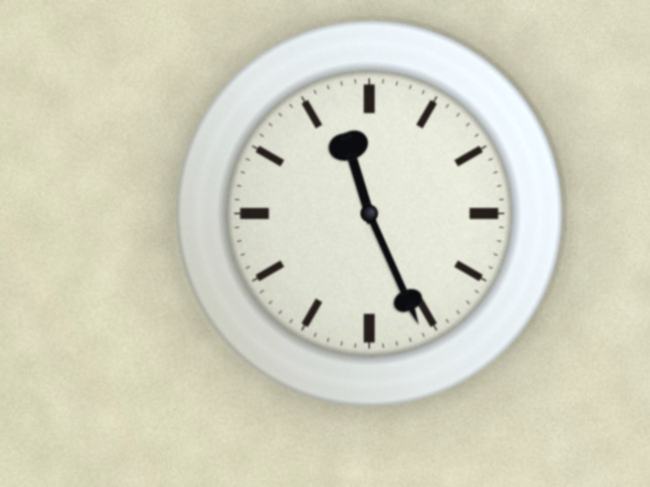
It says 11:26
